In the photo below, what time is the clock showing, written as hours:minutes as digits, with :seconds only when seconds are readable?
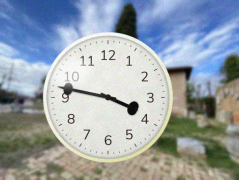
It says 3:47
